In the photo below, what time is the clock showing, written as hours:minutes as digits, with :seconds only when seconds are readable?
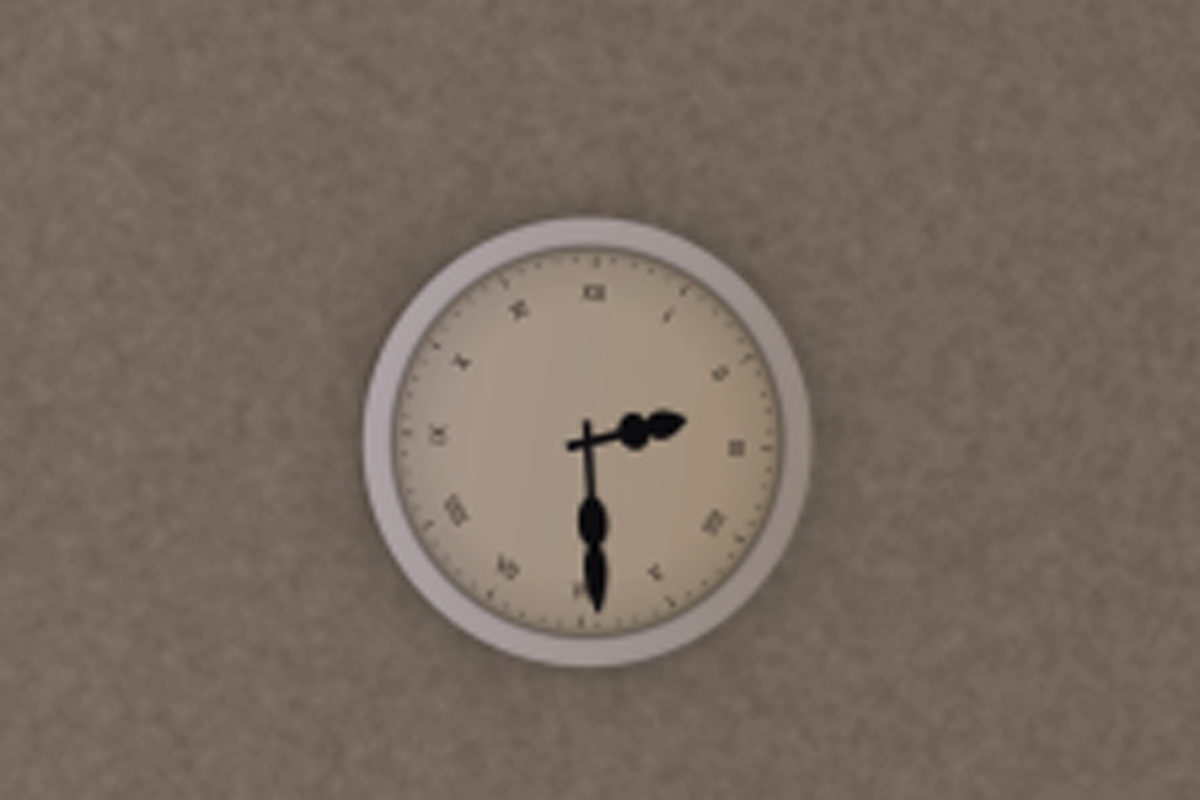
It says 2:29
